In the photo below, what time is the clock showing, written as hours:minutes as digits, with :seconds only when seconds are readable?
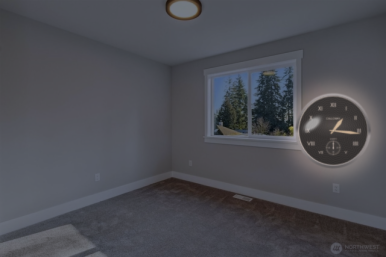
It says 1:16
